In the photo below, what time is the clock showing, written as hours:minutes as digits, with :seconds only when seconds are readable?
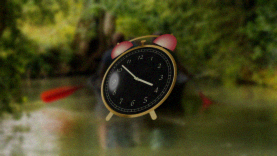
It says 3:52
